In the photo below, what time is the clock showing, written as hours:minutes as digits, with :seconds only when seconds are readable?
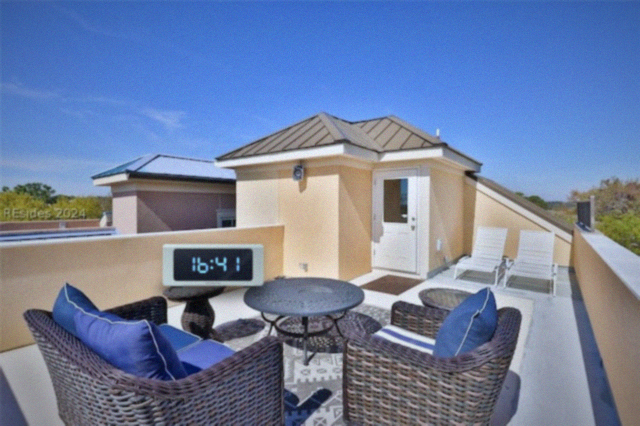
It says 16:41
